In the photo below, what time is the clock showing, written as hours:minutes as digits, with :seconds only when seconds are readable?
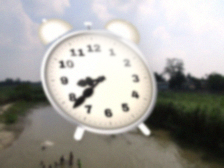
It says 8:38
